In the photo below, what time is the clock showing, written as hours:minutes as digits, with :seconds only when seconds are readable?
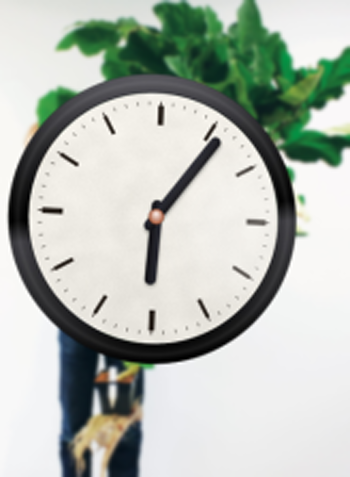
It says 6:06
